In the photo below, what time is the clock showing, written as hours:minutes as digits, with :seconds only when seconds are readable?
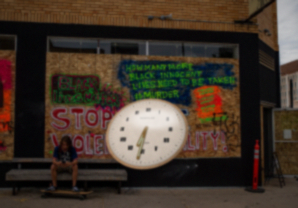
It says 6:31
